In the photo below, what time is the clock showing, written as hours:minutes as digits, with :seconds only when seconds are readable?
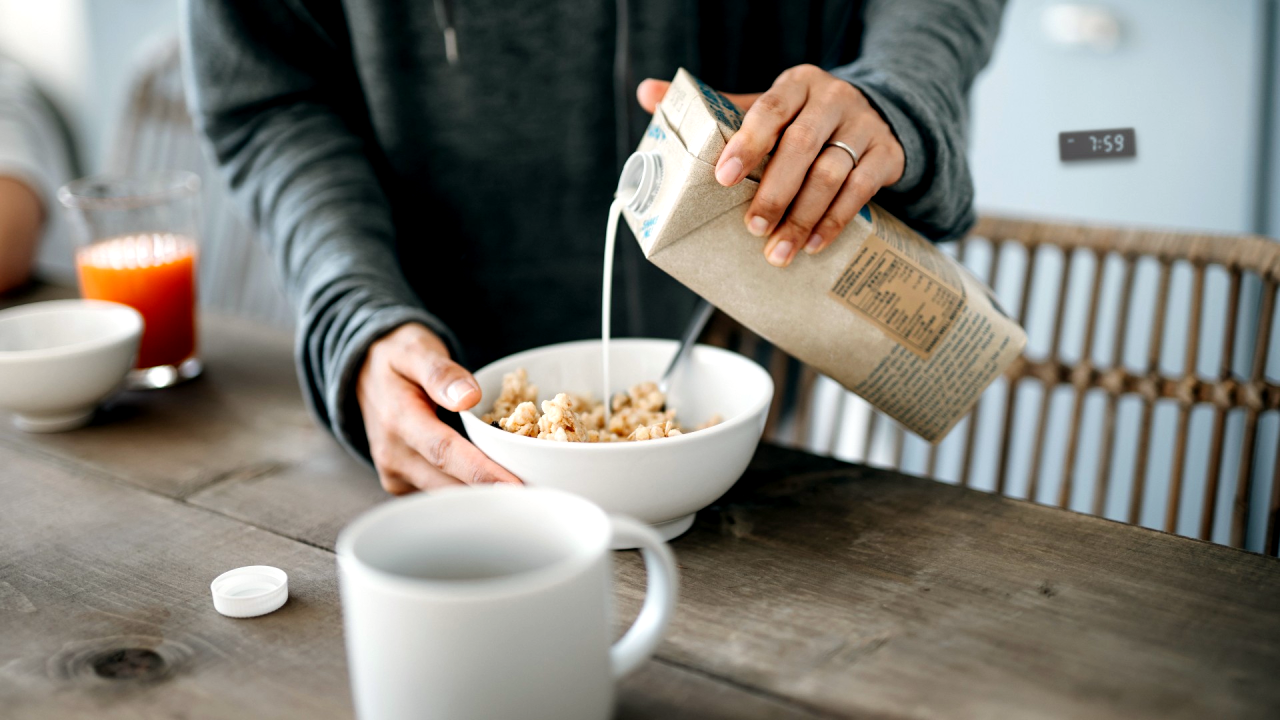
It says 7:59
